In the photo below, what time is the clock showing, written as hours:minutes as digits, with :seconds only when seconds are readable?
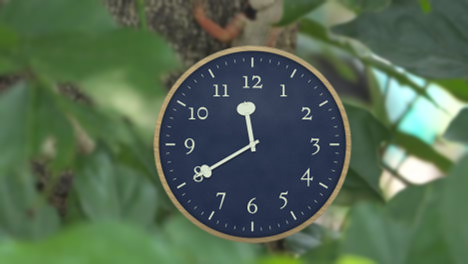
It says 11:40
